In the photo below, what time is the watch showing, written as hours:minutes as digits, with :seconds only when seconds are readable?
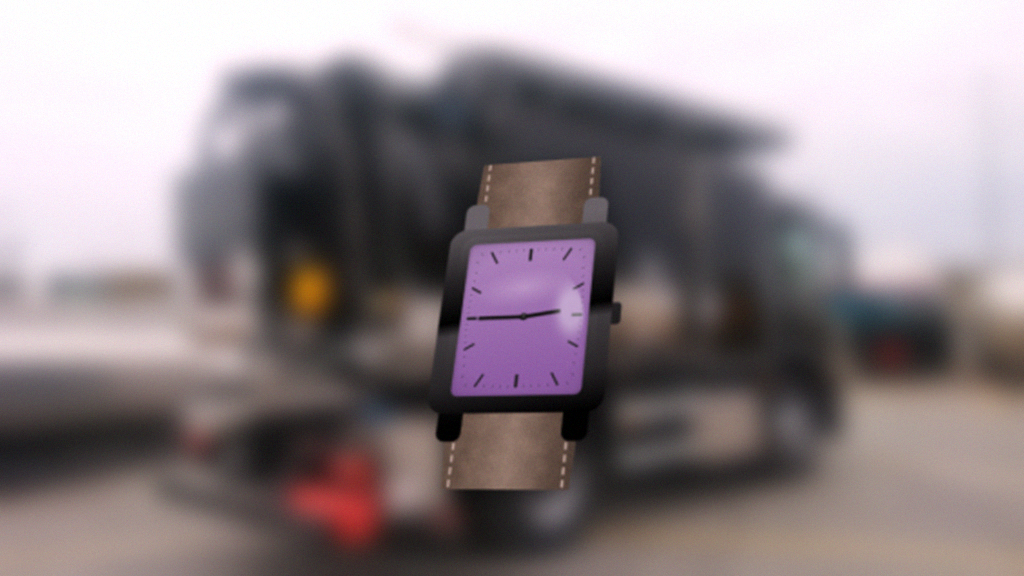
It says 2:45
